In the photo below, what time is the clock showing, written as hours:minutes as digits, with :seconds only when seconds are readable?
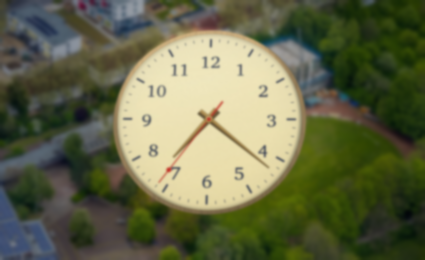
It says 7:21:36
